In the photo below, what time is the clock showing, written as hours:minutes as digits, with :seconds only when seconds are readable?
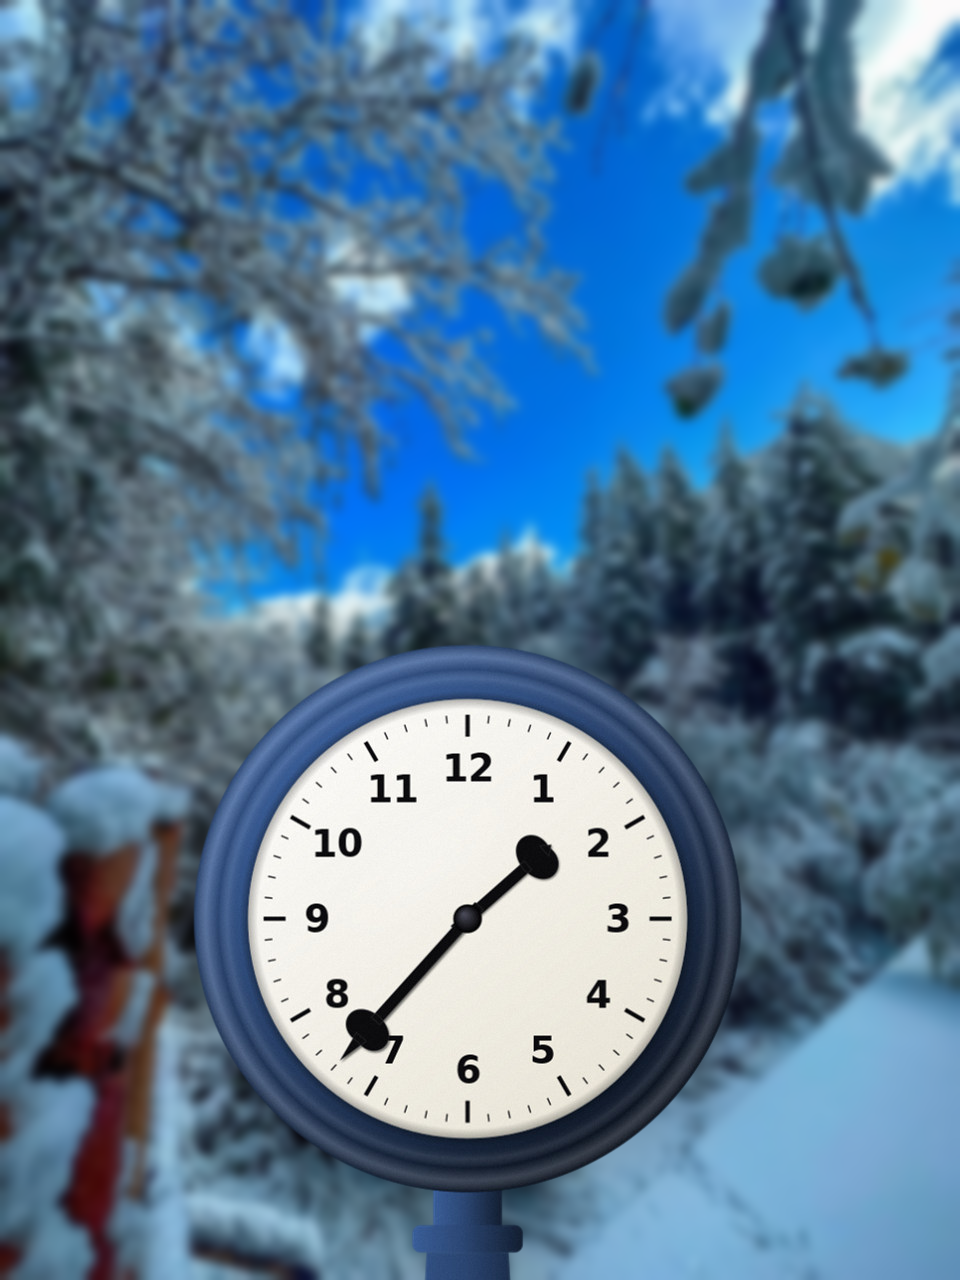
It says 1:37
